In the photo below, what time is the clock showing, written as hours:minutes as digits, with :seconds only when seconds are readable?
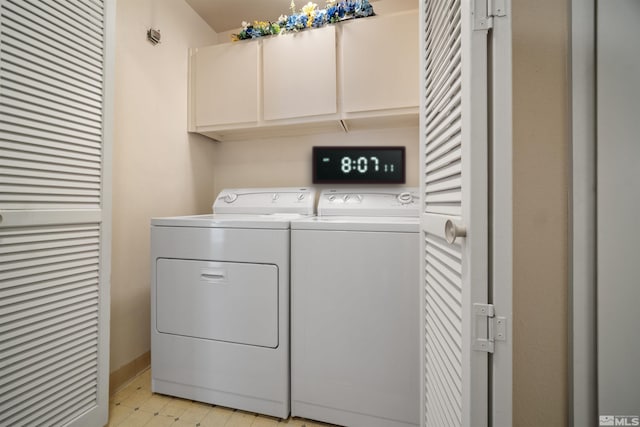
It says 8:07
